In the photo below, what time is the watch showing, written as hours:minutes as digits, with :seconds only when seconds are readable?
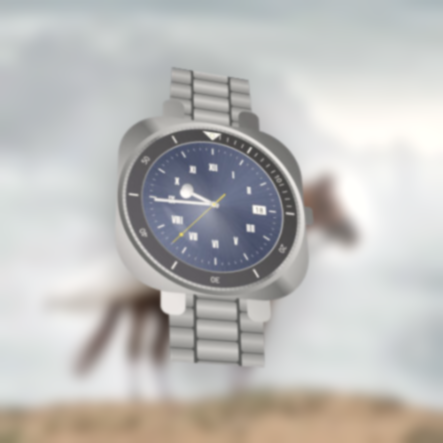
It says 9:44:37
